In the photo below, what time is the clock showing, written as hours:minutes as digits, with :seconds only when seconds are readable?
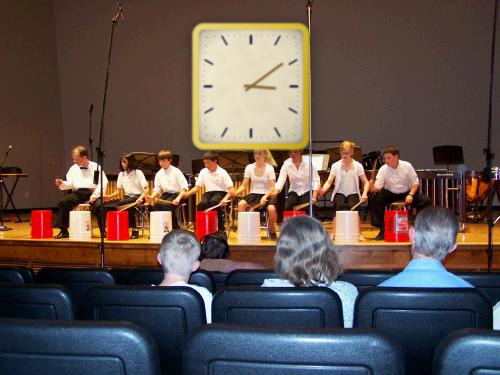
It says 3:09
